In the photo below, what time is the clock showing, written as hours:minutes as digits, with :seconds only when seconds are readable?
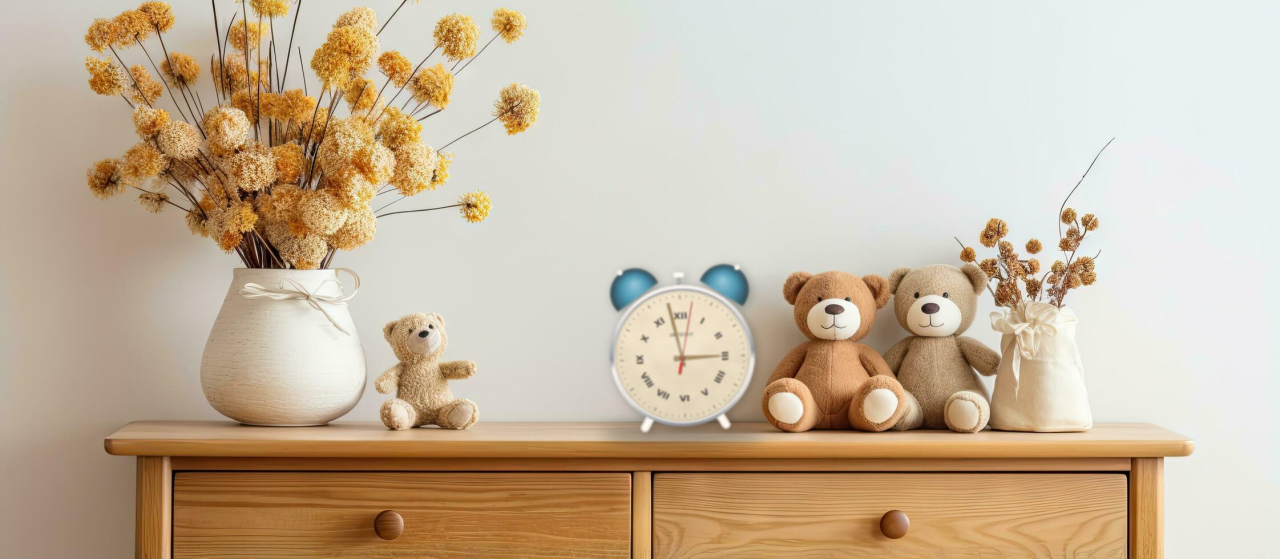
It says 2:58:02
